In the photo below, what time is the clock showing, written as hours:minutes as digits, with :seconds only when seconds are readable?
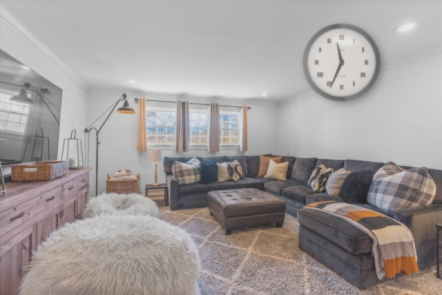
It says 11:34
